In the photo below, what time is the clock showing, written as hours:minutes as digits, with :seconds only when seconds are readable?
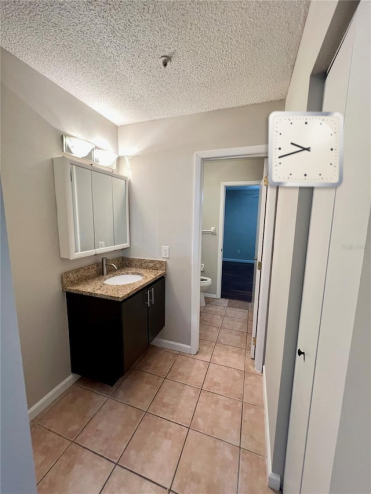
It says 9:42
